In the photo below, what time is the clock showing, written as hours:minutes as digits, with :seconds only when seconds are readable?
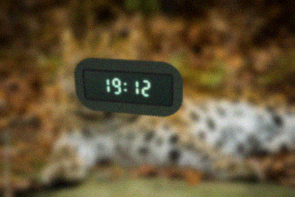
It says 19:12
